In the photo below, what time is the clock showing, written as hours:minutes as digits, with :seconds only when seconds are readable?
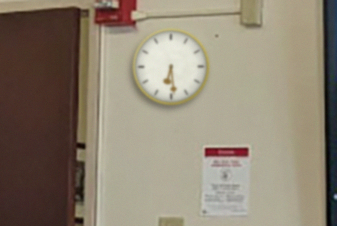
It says 6:29
